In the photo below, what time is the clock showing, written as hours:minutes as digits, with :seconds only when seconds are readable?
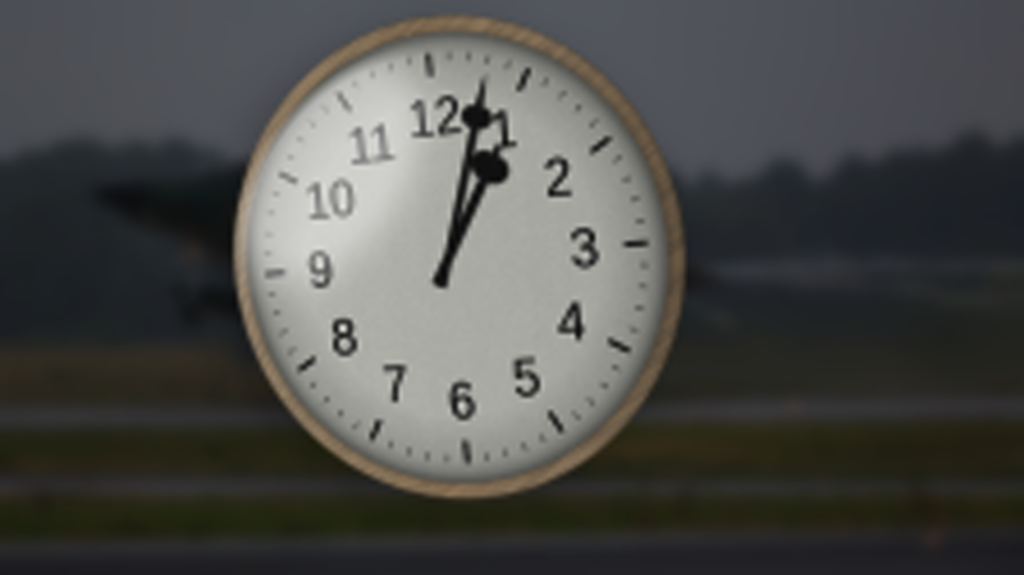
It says 1:03
